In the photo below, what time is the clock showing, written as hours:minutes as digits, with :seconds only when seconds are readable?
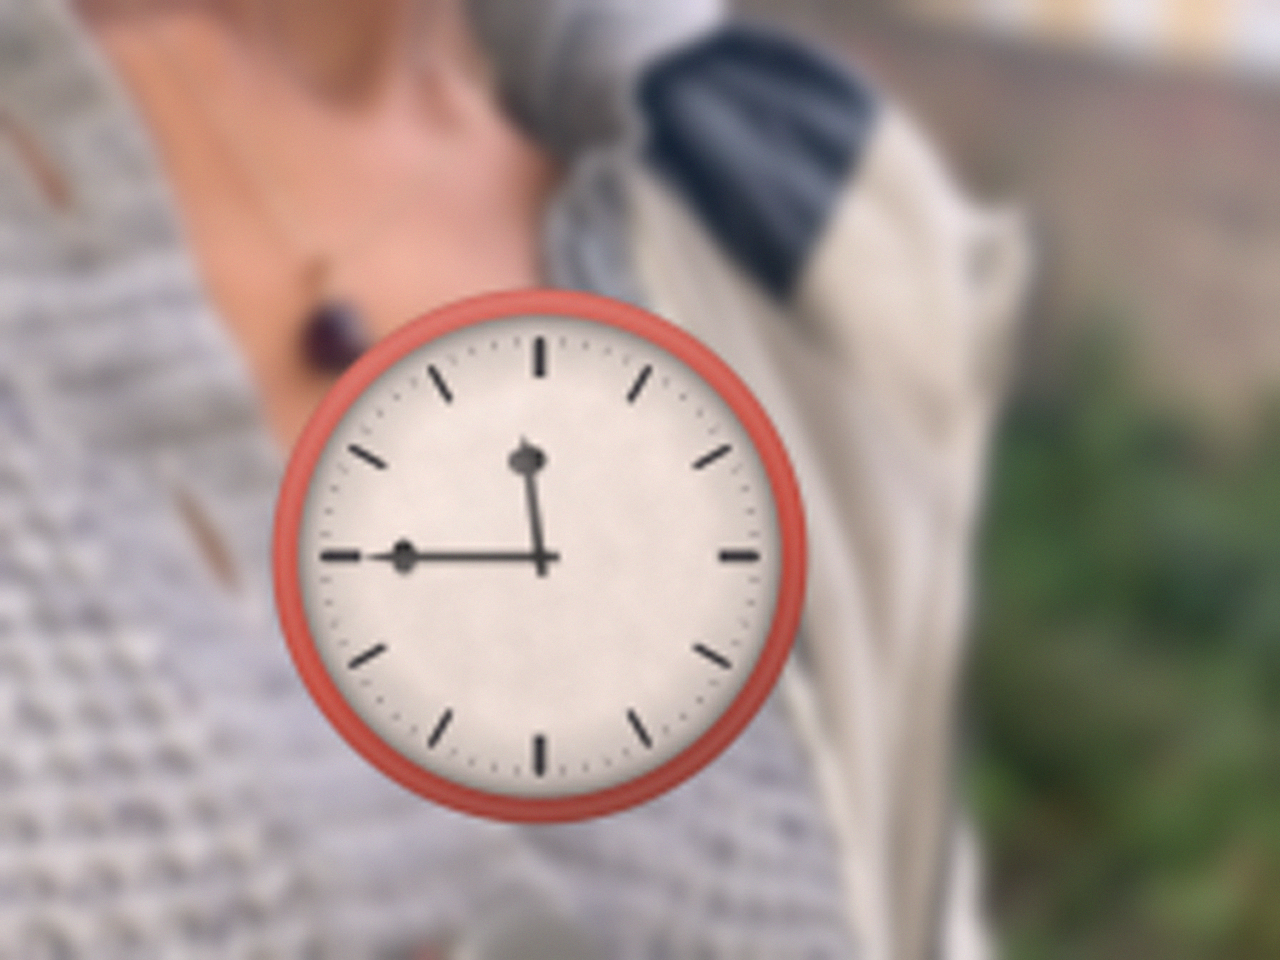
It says 11:45
